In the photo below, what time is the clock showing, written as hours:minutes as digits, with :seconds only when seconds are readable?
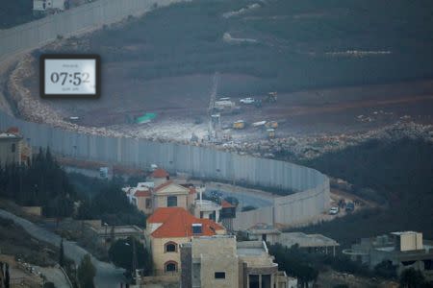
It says 7:52
